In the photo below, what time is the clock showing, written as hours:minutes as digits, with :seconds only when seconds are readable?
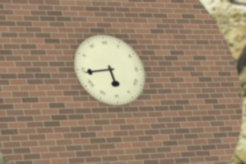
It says 5:44
